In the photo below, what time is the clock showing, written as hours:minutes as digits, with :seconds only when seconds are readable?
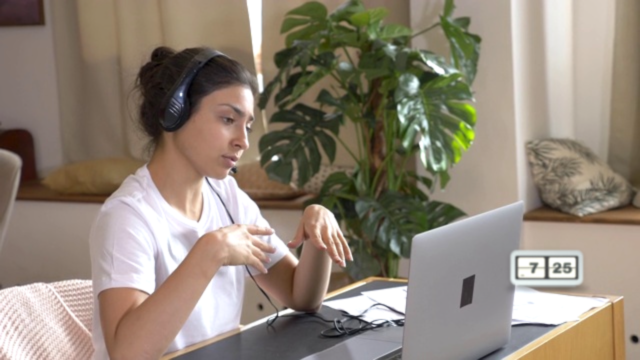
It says 7:25
